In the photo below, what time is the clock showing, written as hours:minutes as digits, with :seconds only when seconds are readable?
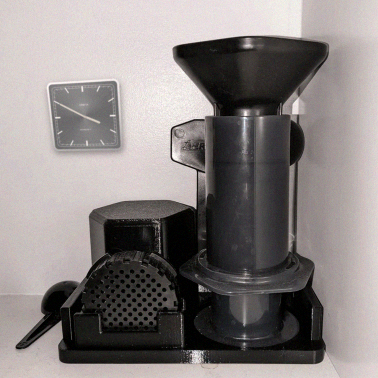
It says 3:50
